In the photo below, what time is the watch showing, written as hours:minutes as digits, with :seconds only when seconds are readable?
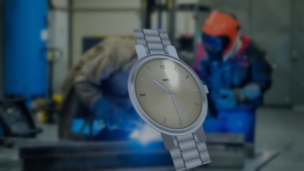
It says 10:29
